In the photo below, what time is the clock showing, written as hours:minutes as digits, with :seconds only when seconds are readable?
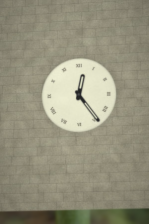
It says 12:24
